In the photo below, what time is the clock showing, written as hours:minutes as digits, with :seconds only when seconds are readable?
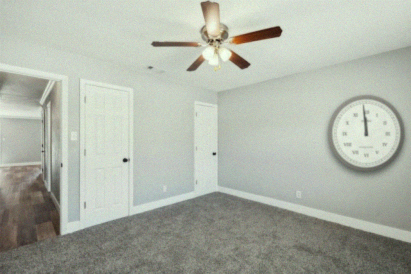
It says 11:59
